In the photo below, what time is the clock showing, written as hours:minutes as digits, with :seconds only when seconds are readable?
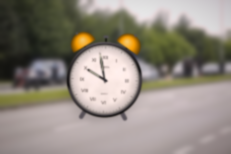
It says 9:58
